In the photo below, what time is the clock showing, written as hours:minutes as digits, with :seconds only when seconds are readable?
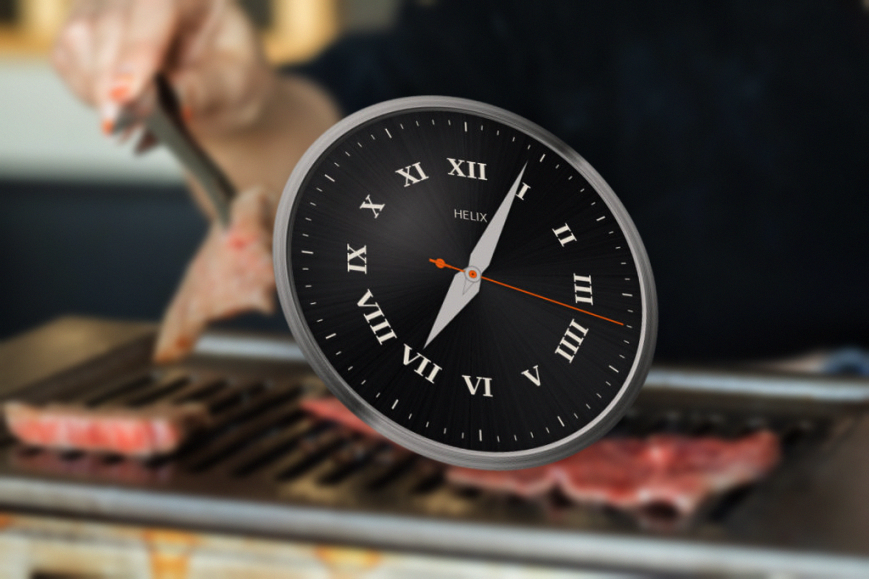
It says 7:04:17
